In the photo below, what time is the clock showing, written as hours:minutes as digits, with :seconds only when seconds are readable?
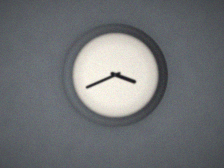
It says 3:41
